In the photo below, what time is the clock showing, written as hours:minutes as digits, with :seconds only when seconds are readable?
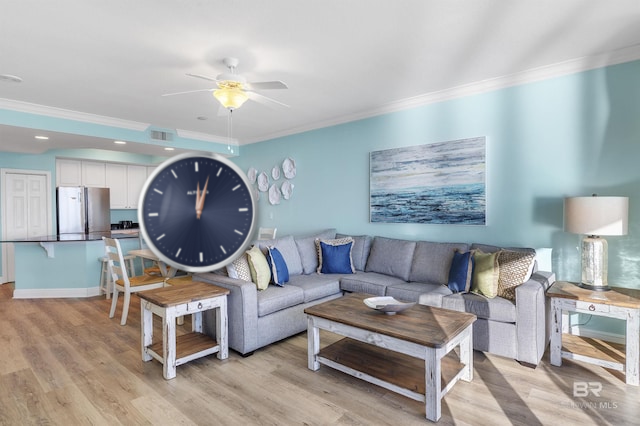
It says 12:03
